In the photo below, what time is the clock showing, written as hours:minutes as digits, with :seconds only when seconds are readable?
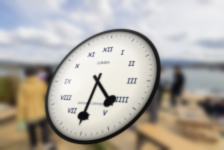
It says 4:31
